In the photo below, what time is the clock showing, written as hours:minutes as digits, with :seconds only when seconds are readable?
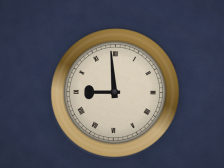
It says 8:59
